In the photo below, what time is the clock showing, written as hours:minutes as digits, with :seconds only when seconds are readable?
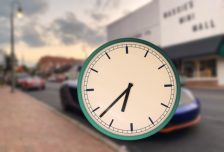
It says 6:38
